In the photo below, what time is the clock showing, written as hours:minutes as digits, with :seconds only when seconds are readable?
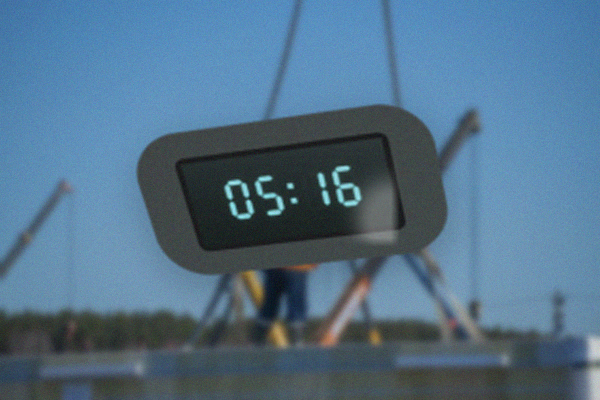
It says 5:16
